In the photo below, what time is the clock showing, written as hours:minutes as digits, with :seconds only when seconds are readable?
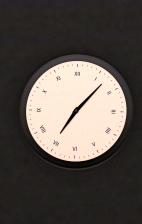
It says 7:07
